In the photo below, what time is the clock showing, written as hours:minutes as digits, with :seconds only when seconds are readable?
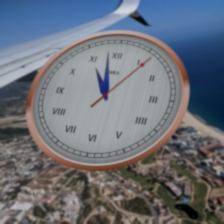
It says 10:58:06
